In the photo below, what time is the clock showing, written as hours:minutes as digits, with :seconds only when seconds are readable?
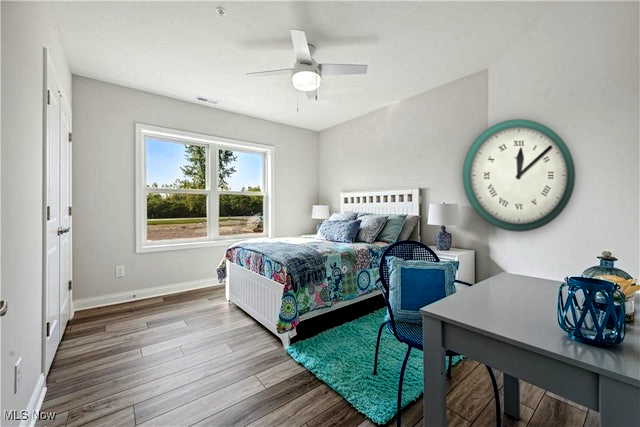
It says 12:08
